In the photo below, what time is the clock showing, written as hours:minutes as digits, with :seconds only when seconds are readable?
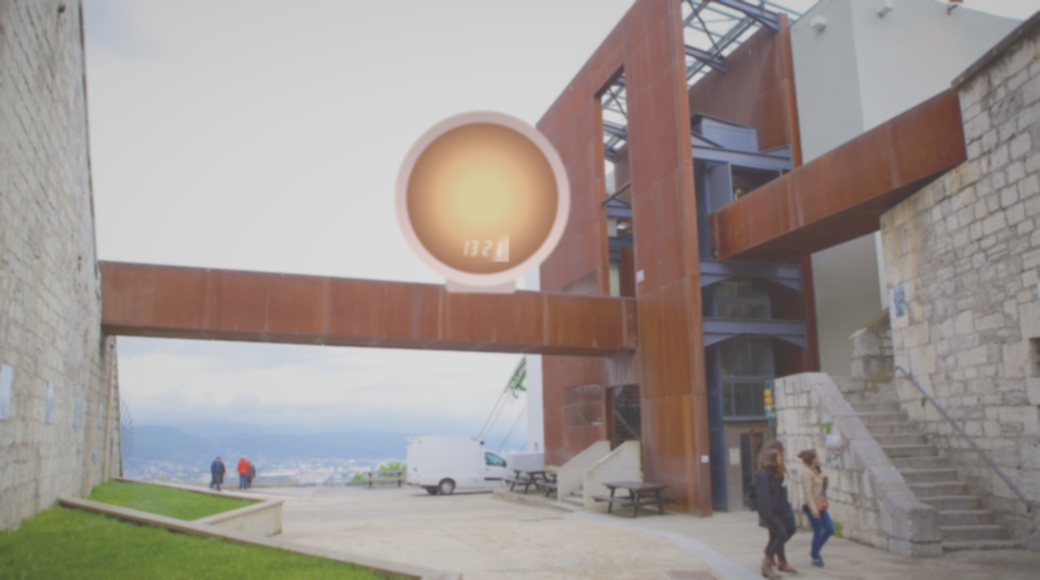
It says 13:21
